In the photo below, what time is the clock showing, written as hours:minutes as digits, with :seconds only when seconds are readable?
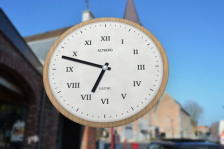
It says 6:48
